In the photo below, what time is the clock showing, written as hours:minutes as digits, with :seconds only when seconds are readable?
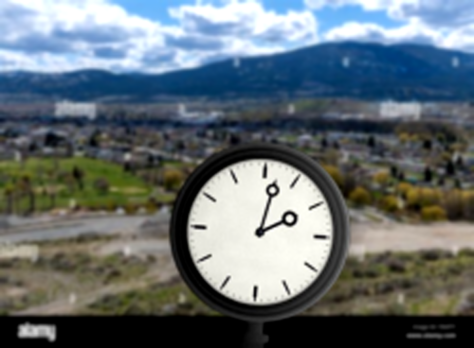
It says 2:02
